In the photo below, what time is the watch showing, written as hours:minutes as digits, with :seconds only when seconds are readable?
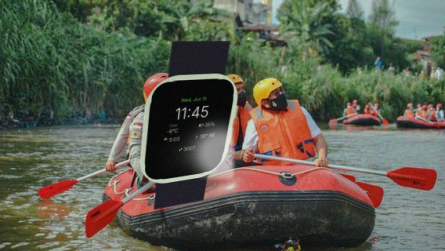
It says 11:45
